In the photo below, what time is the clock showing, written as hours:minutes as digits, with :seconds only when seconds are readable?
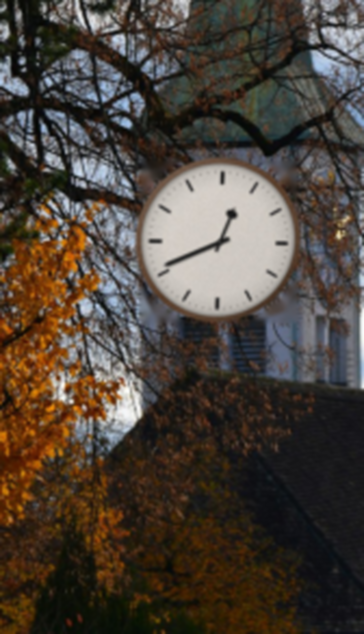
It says 12:41
